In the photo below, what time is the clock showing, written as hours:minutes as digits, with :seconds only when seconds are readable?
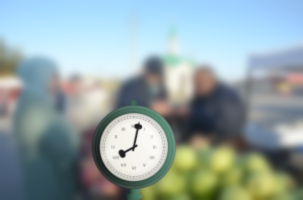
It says 8:02
